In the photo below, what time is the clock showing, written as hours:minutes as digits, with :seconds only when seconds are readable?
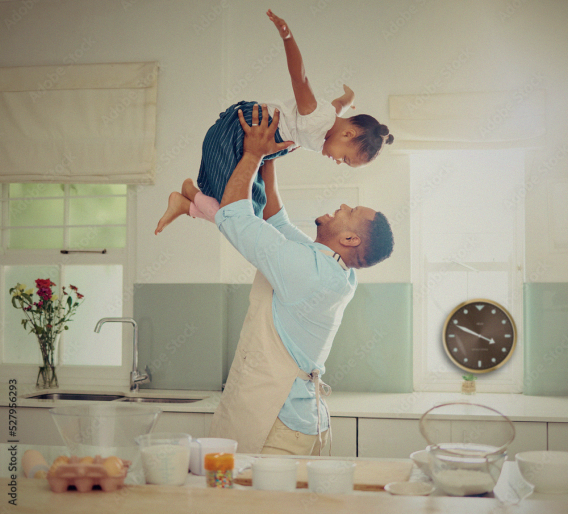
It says 3:49
